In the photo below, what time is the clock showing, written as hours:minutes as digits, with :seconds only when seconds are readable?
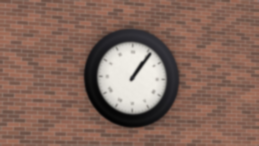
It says 1:06
